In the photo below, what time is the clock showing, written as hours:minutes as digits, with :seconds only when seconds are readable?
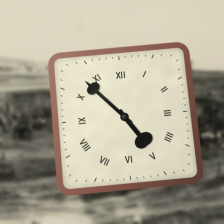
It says 4:53
